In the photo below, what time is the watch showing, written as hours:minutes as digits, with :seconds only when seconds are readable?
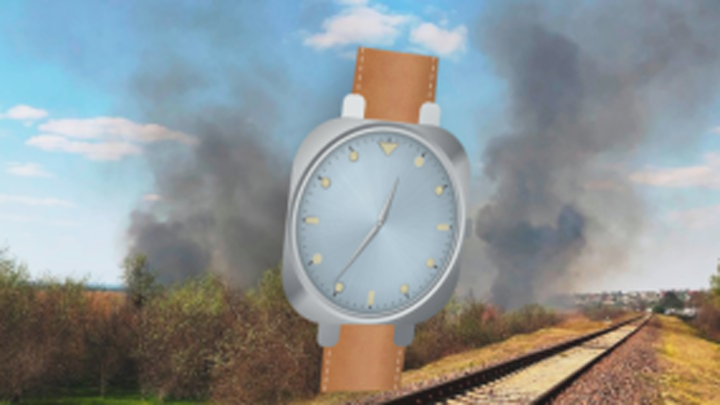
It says 12:36
